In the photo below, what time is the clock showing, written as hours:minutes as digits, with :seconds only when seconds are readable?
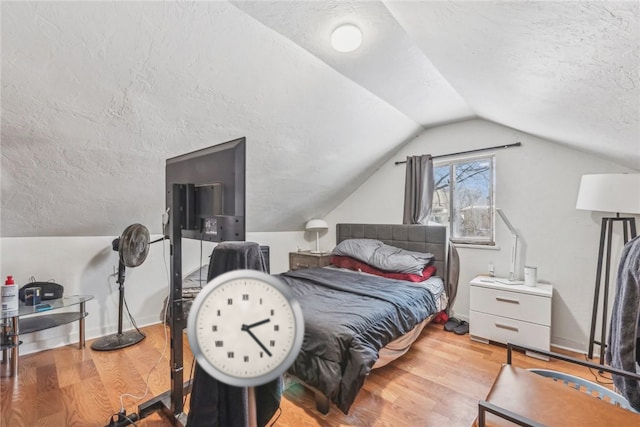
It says 2:23
